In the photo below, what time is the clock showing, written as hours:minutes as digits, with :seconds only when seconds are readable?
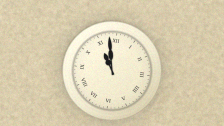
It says 10:58
